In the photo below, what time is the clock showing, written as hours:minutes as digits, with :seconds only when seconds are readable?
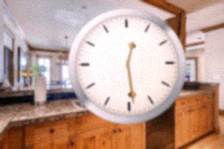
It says 12:29
